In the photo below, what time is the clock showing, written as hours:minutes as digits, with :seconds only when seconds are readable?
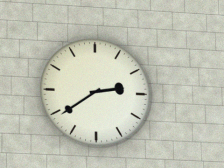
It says 2:39
